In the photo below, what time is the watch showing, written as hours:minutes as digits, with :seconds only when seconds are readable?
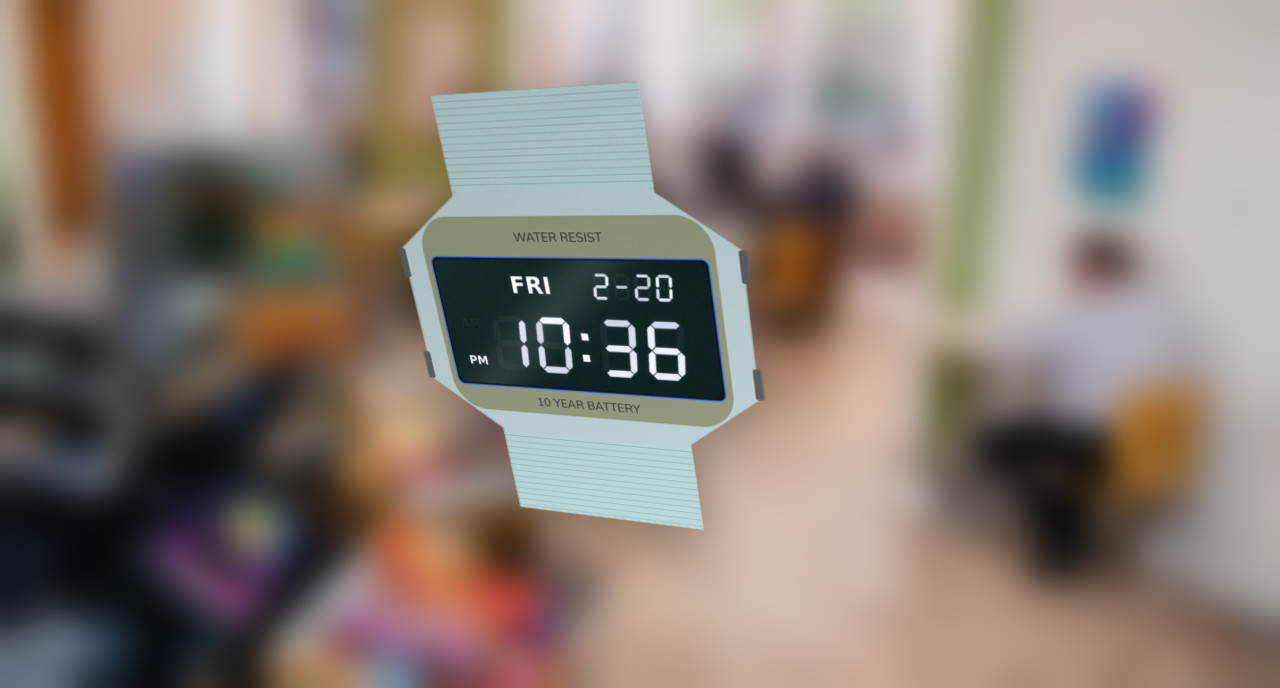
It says 10:36
